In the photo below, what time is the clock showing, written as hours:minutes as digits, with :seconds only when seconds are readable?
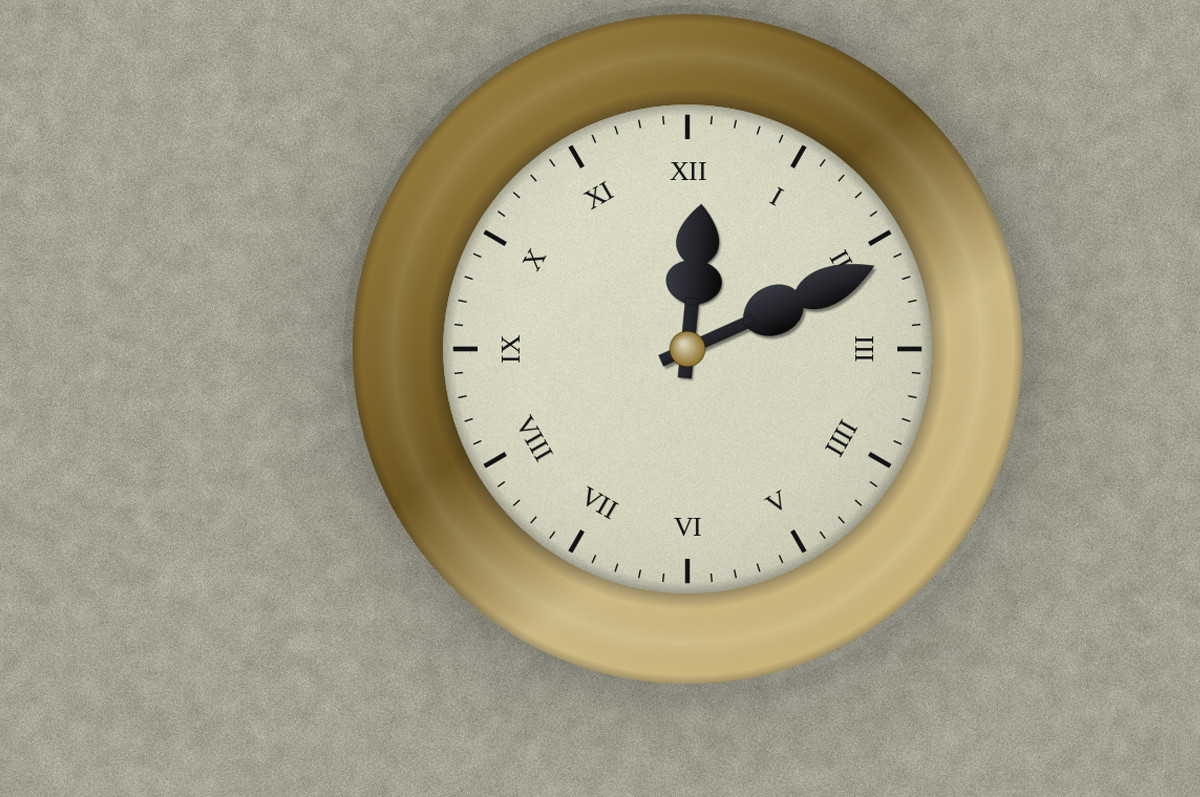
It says 12:11
